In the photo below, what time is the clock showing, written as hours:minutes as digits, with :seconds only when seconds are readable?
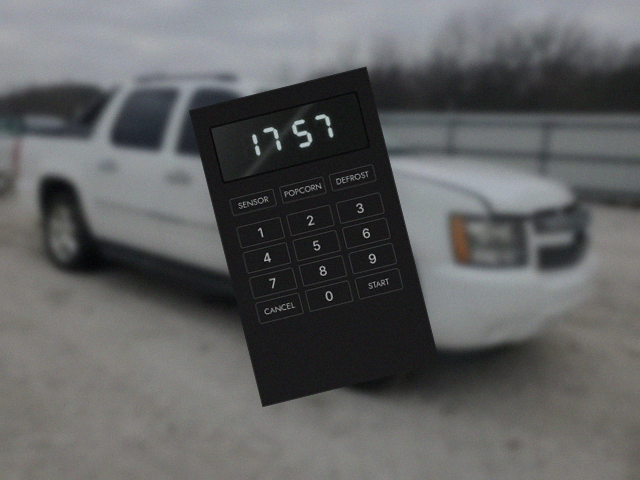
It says 17:57
